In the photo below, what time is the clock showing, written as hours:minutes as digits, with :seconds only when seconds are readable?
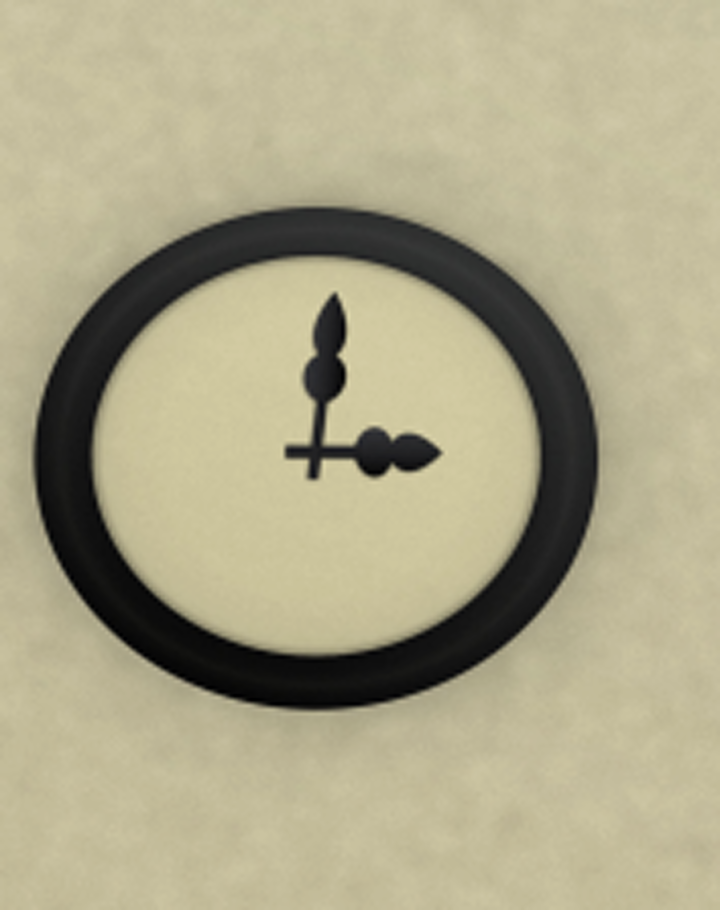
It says 3:01
